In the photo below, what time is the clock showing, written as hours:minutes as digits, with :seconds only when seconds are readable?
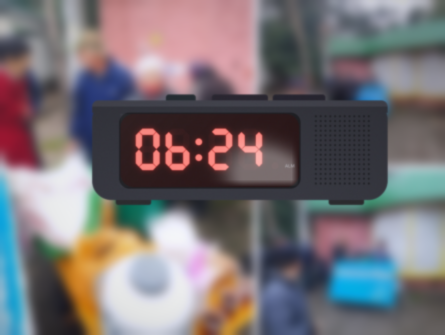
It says 6:24
